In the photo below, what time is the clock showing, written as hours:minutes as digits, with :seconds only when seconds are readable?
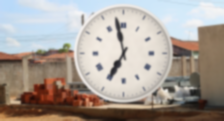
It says 6:58
